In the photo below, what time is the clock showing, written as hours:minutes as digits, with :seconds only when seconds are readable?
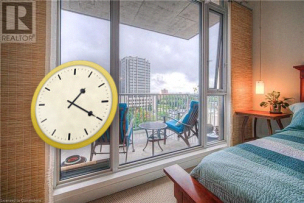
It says 1:20
